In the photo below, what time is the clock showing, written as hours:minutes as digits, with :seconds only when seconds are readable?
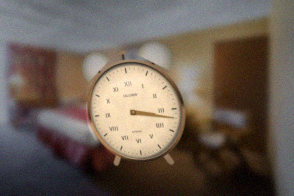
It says 3:17
